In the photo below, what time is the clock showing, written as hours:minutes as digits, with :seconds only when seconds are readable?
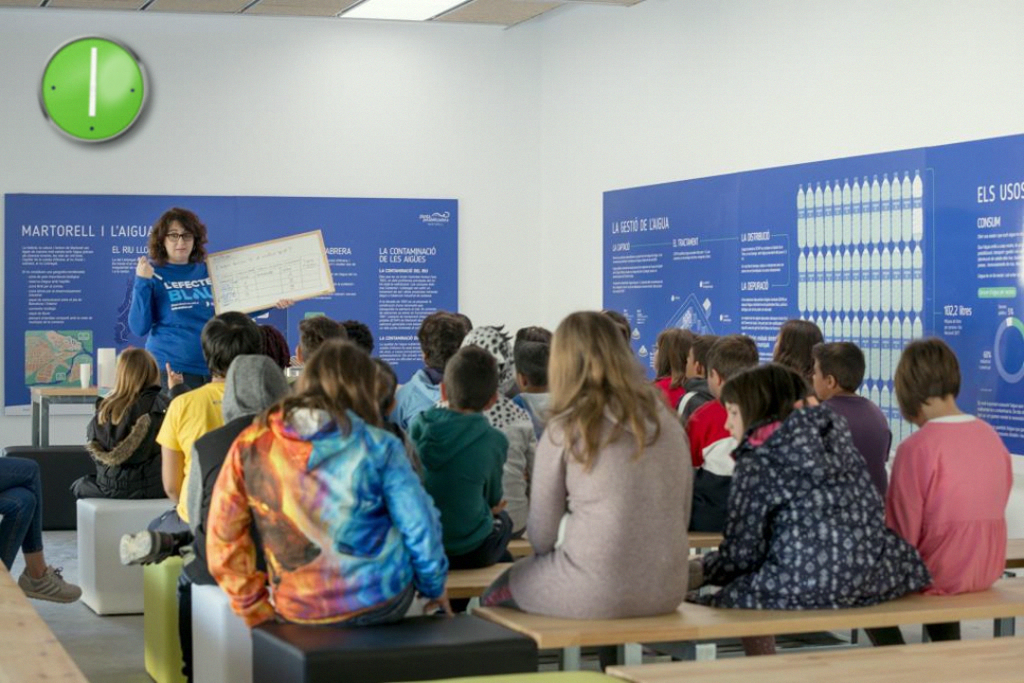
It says 6:00
